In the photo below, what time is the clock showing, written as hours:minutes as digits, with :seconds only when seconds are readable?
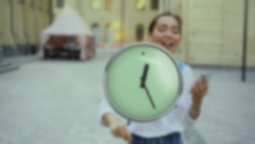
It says 12:26
